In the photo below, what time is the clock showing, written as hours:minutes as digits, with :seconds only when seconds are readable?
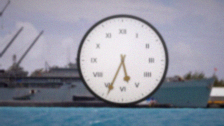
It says 5:34
